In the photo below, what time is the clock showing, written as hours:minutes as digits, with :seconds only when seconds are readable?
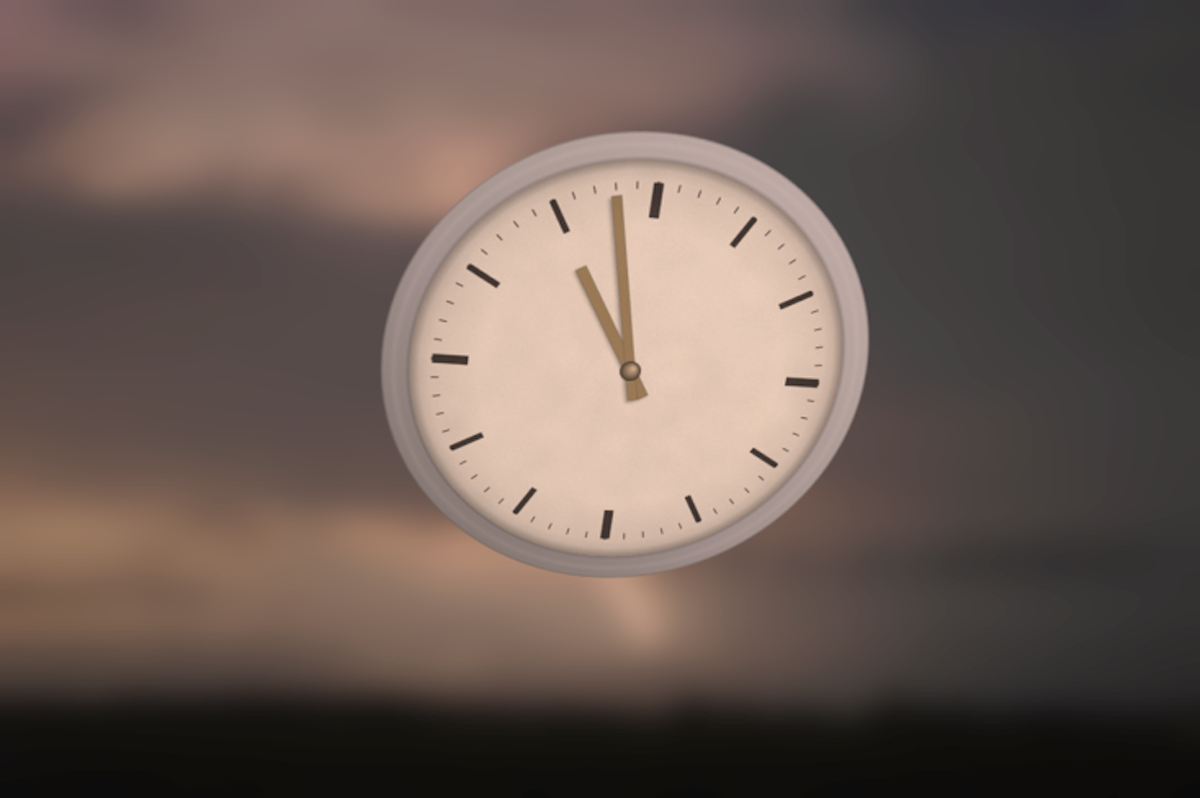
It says 10:58
